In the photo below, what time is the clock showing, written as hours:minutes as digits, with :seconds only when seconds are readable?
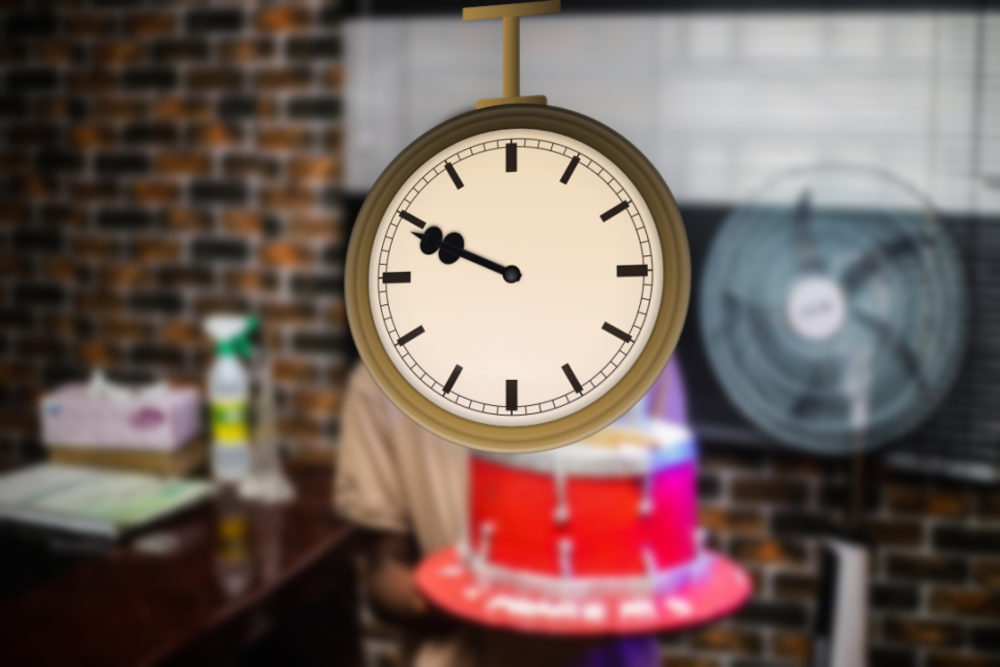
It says 9:49
